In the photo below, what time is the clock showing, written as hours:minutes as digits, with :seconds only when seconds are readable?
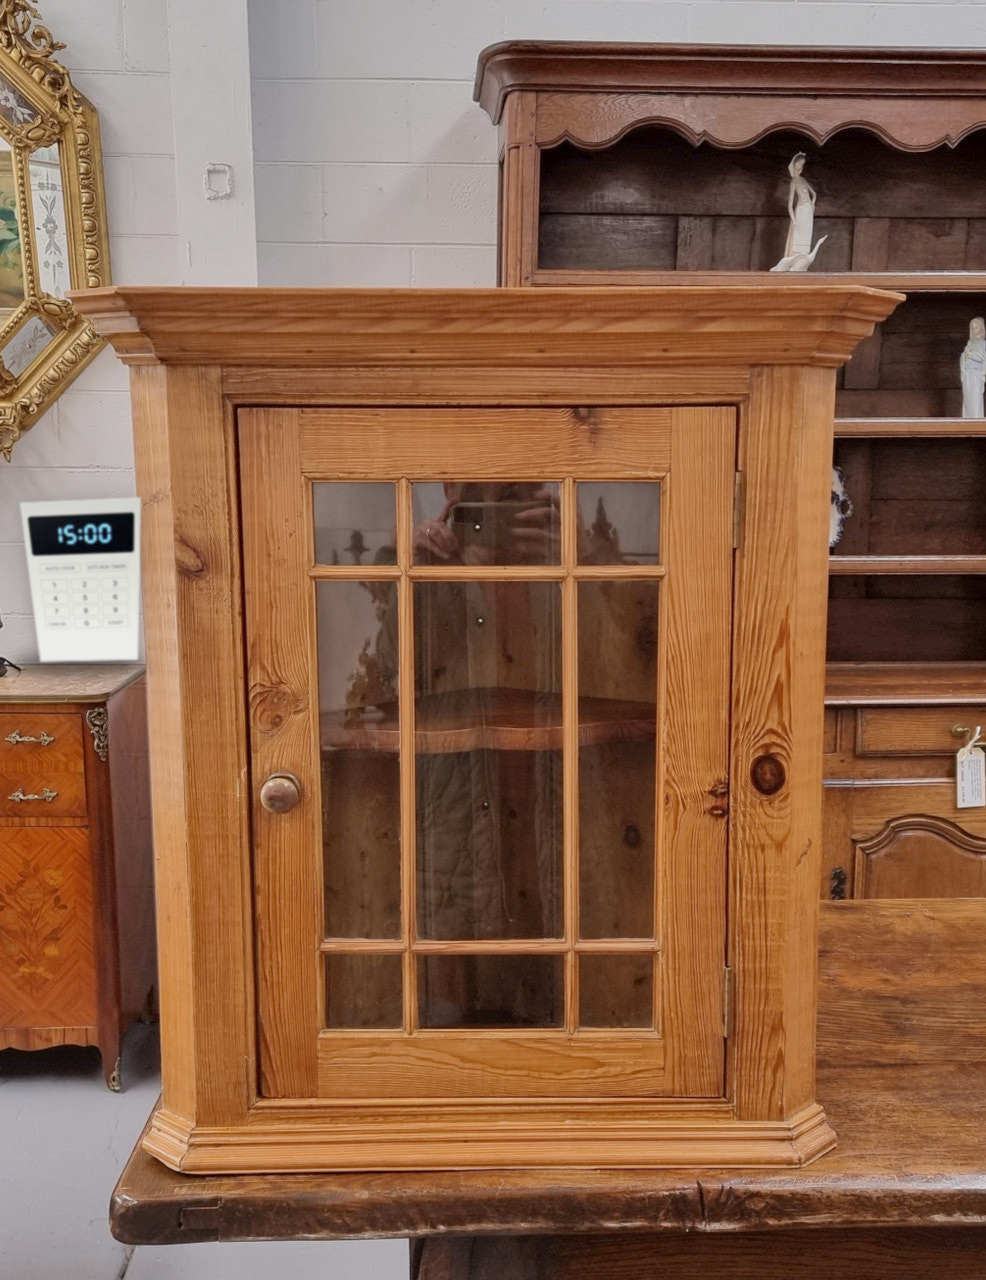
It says 15:00
